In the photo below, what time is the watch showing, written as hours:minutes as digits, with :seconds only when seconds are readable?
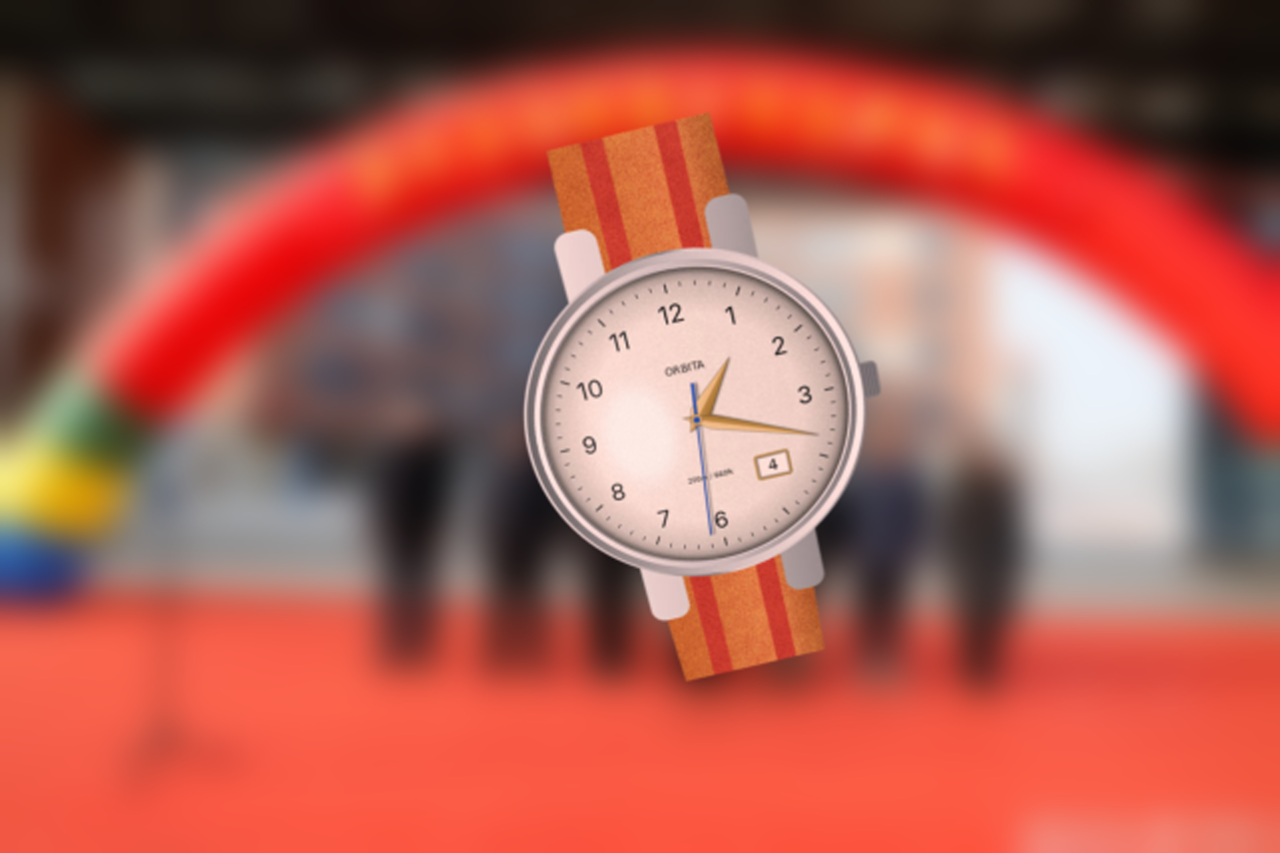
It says 1:18:31
